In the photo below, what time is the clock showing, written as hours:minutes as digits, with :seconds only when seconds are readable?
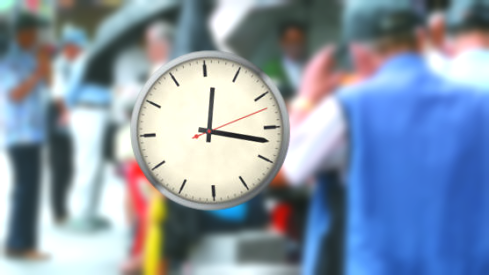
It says 12:17:12
